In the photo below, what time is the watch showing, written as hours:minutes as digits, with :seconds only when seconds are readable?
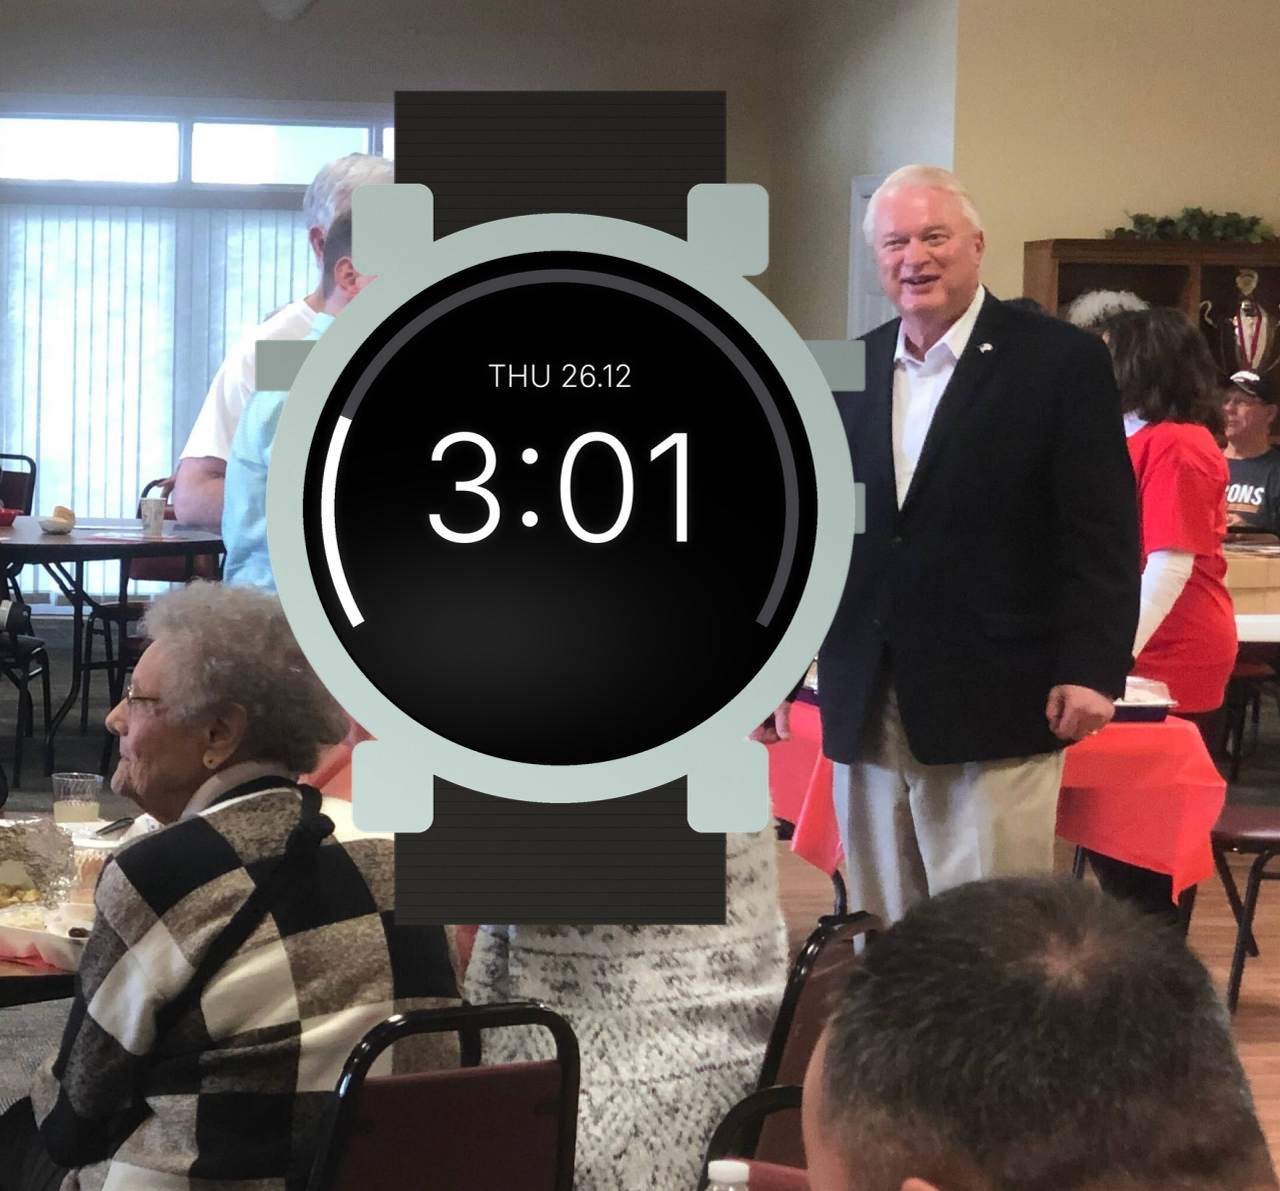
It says 3:01
